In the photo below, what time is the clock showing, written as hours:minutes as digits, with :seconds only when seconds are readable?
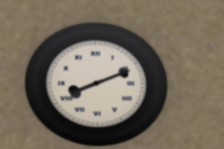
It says 8:11
